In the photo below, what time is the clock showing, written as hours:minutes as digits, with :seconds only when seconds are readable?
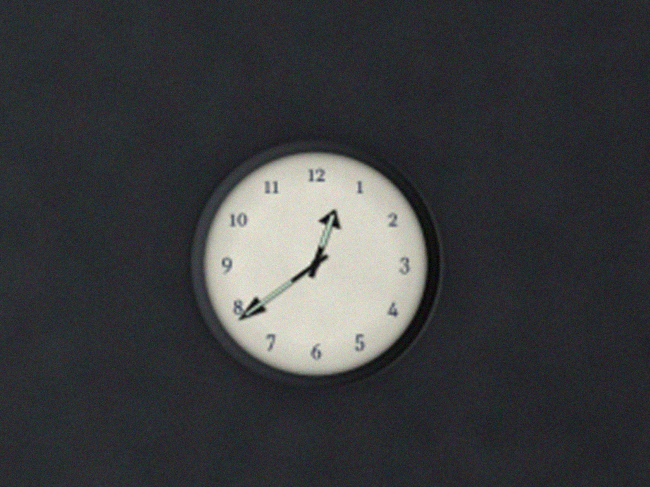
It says 12:39
